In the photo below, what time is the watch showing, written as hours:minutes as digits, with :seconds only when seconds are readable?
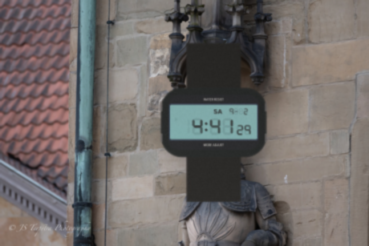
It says 4:41:29
